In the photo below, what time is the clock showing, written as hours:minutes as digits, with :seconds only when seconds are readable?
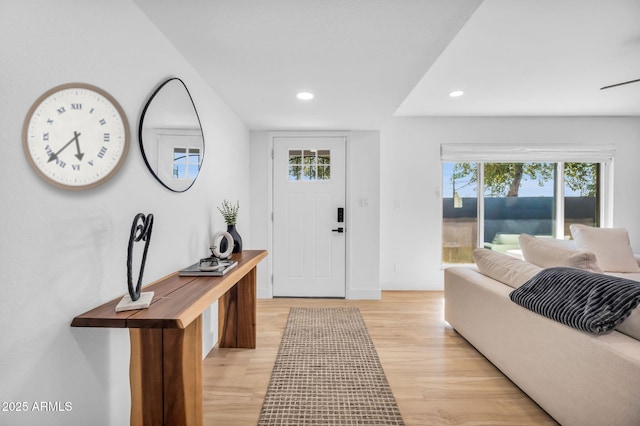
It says 5:38
